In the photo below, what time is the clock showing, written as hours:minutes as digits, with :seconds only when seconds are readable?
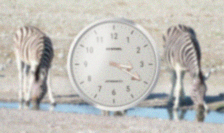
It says 3:20
